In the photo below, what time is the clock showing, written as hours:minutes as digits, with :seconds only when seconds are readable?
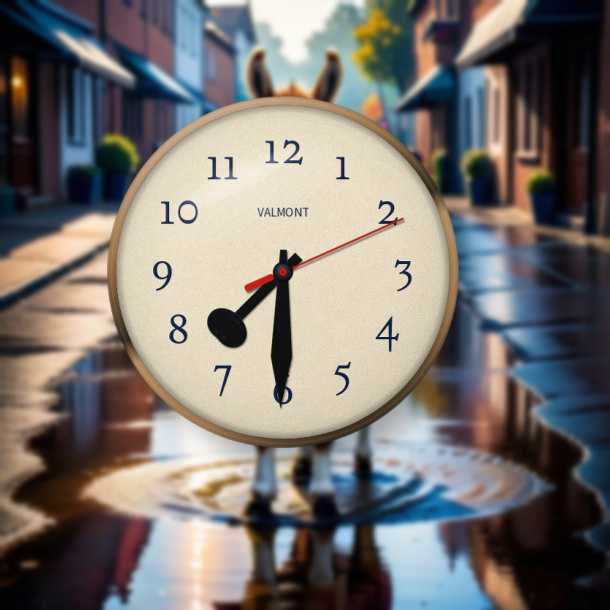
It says 7:30:11
